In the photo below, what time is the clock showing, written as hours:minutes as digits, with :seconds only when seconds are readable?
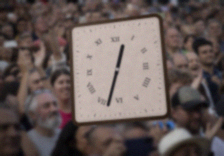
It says 12:33
